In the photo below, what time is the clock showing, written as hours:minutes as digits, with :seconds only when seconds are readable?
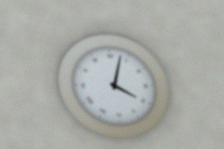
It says 4:03
